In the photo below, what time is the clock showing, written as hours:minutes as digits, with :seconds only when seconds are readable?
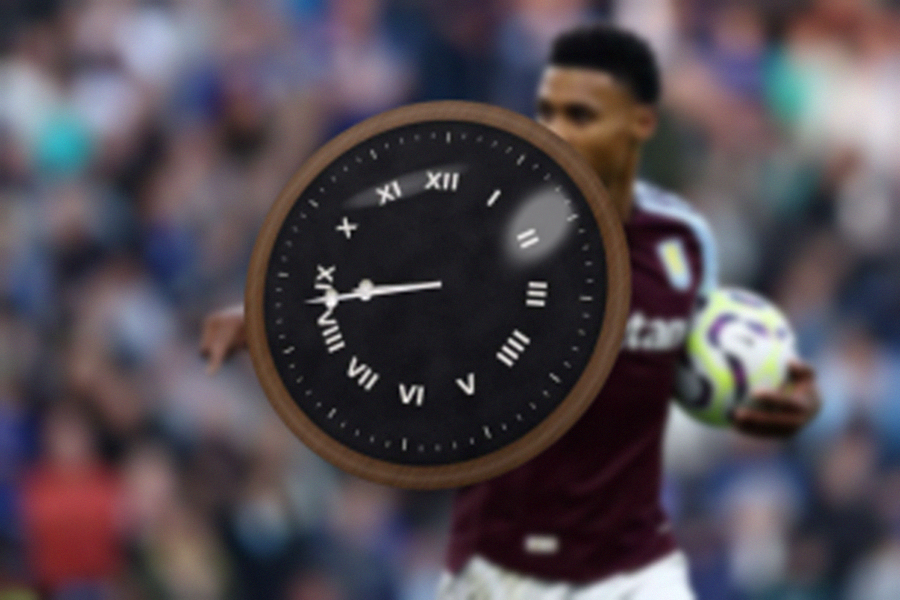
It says 8:43
